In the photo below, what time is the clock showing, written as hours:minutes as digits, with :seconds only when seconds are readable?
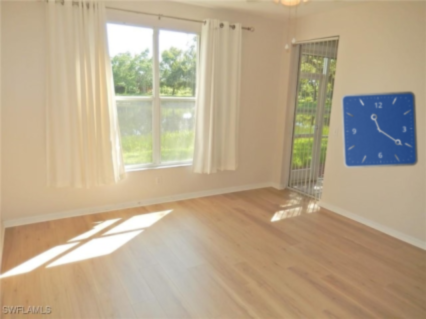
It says 11:21
